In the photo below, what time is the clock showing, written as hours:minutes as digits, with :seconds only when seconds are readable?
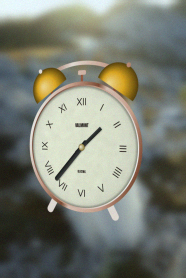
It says 1:37
